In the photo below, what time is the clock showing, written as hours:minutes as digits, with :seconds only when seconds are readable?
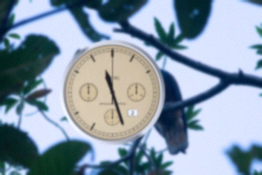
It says 11:27
